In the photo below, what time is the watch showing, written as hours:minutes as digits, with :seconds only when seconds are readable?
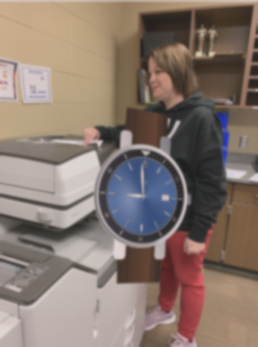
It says 8:59
